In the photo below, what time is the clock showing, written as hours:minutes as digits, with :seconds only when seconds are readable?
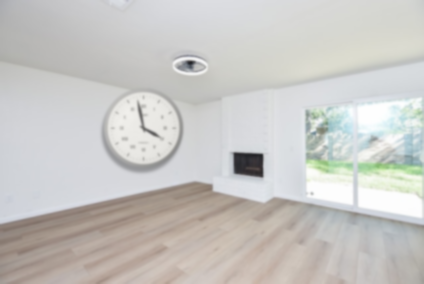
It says 3:58
